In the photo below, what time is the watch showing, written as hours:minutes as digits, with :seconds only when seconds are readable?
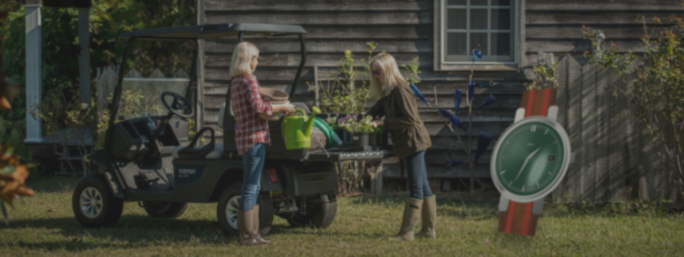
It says 1:34
